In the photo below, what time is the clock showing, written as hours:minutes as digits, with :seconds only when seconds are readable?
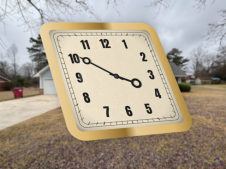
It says 3:51
